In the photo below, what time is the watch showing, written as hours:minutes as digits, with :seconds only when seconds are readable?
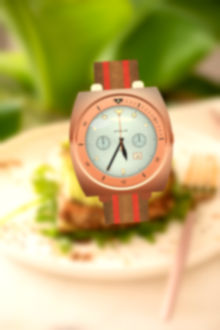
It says 5:35
